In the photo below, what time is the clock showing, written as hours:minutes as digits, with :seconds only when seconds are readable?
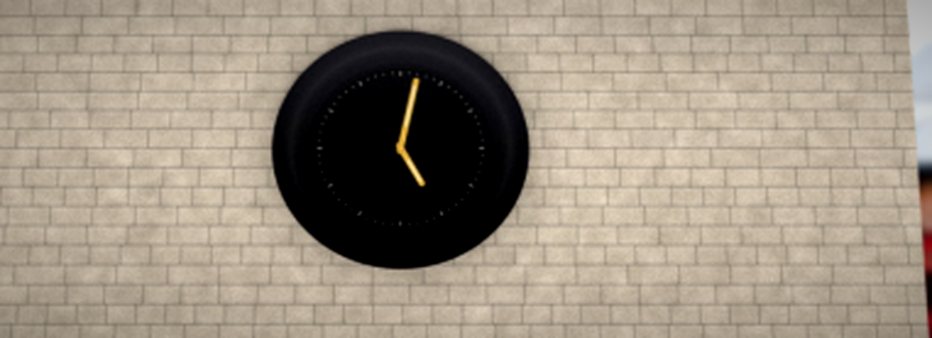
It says 5:02
